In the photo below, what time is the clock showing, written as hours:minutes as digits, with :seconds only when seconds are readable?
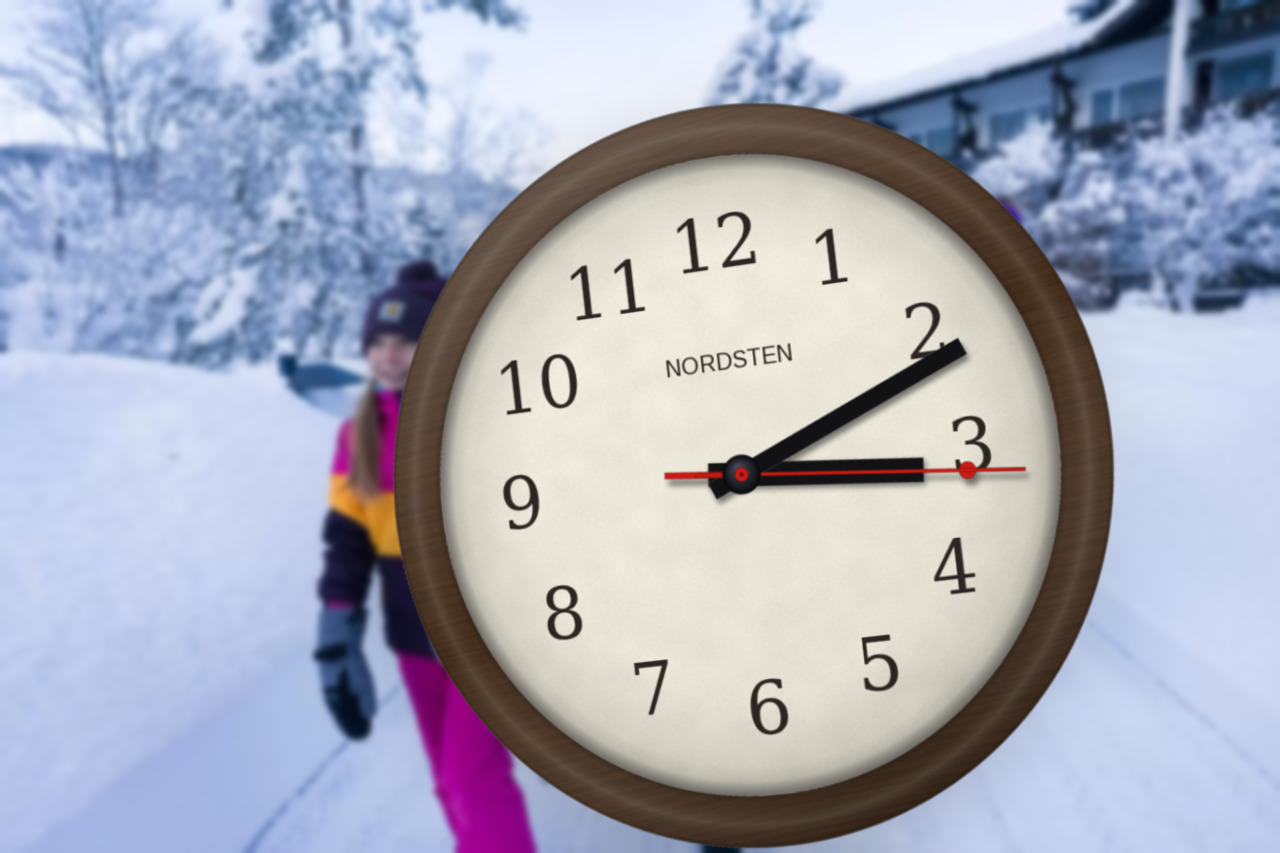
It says 3:11:16
